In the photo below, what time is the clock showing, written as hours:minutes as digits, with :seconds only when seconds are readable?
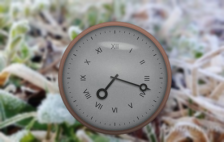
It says 7:18
